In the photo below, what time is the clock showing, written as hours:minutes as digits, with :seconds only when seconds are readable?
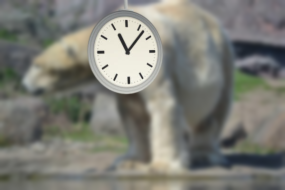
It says 11:07
